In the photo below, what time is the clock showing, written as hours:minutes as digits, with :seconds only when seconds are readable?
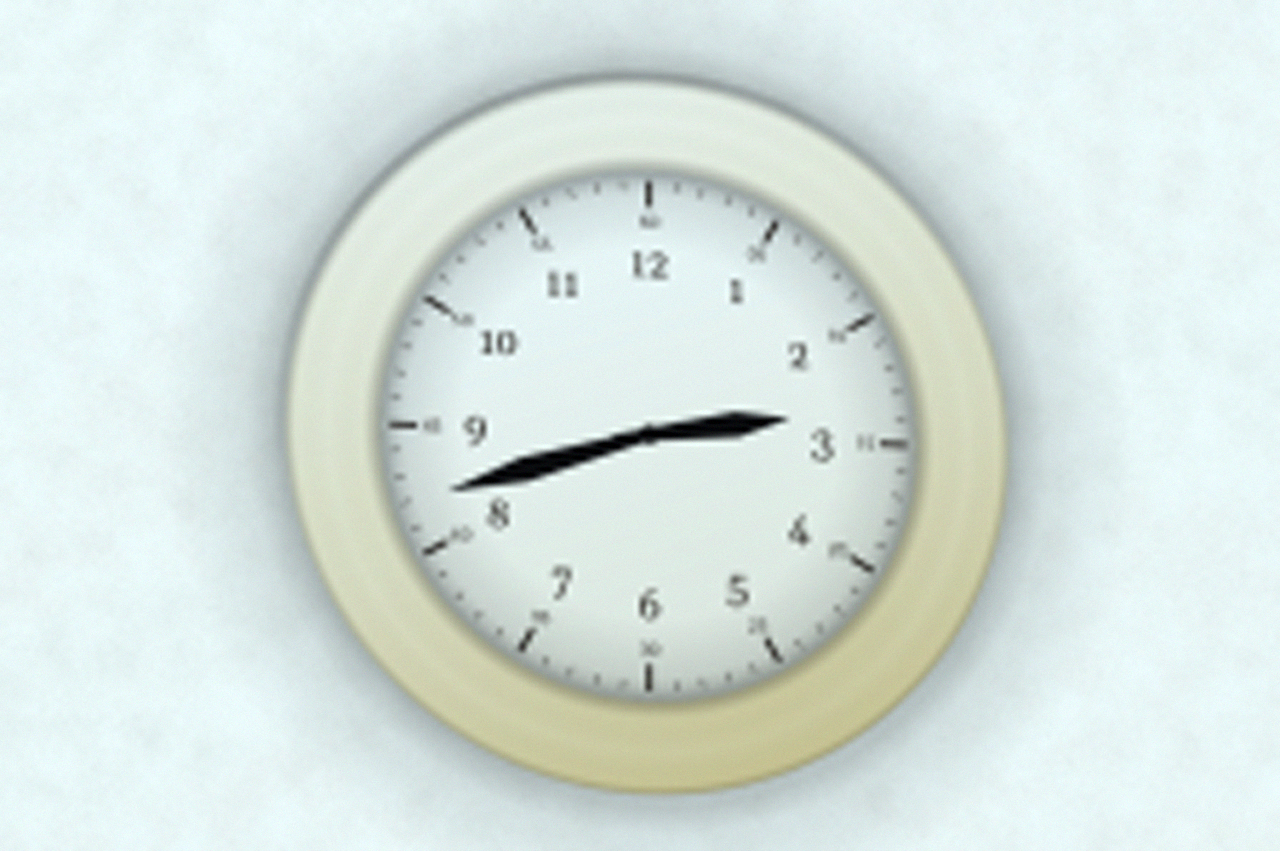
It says 2:42
